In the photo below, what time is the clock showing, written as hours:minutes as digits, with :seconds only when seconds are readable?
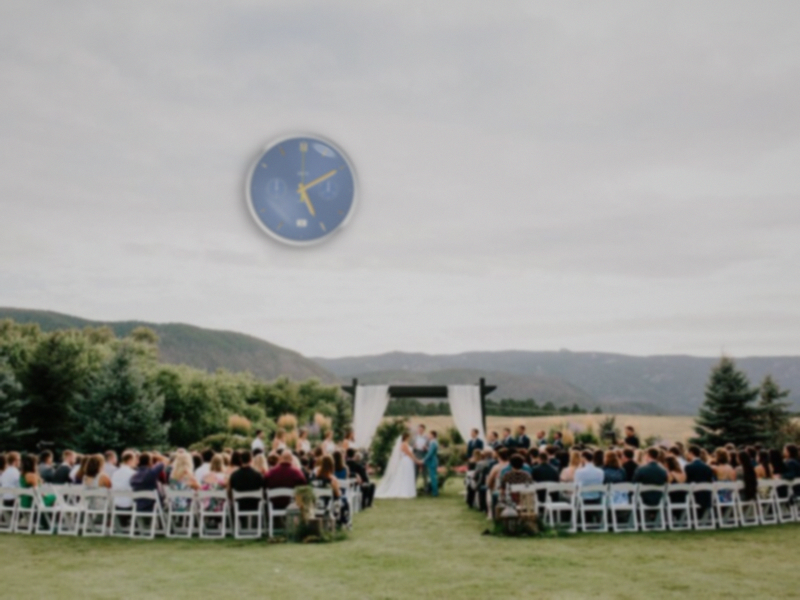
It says 5:10
